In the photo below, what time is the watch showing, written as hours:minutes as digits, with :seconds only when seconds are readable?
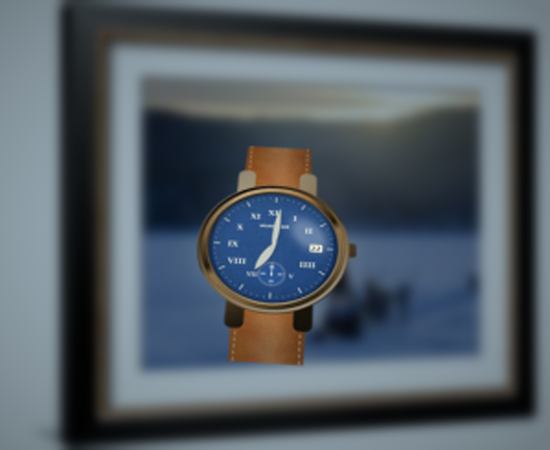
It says 7:01
